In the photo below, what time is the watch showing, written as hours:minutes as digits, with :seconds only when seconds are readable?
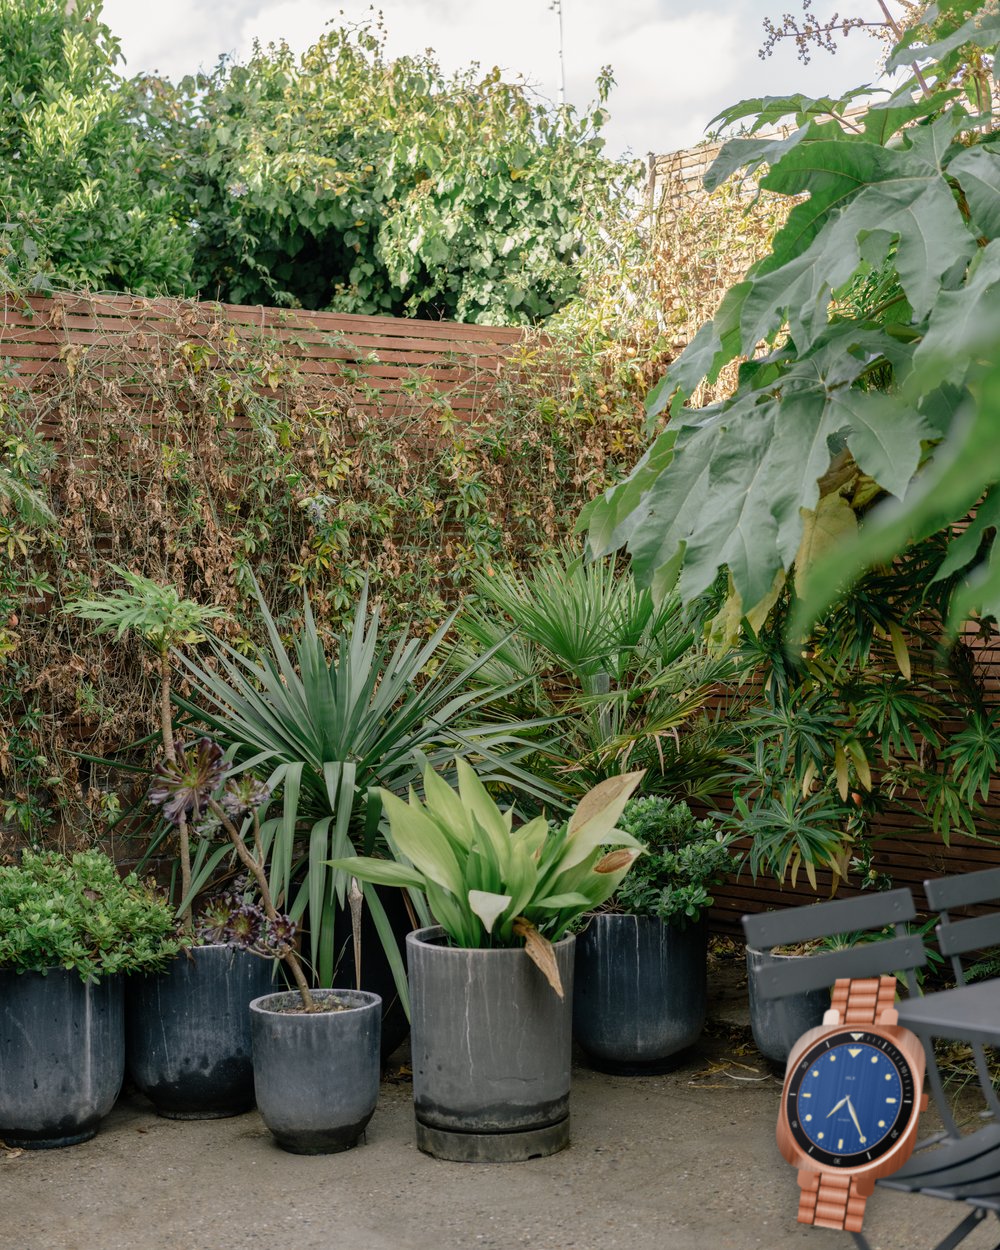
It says 7:25
